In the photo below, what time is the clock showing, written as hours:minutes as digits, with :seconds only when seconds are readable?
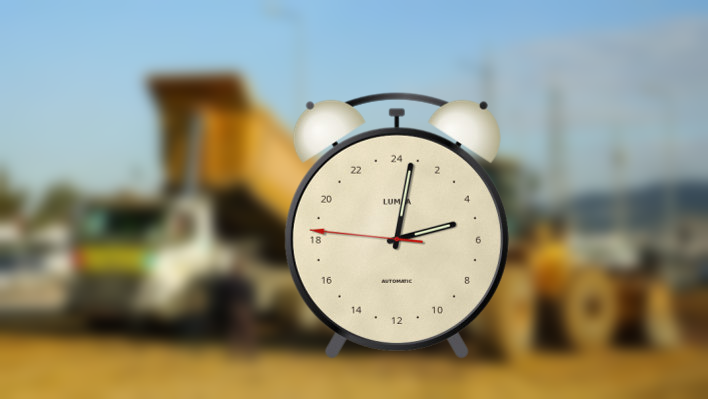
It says 5:01:46
